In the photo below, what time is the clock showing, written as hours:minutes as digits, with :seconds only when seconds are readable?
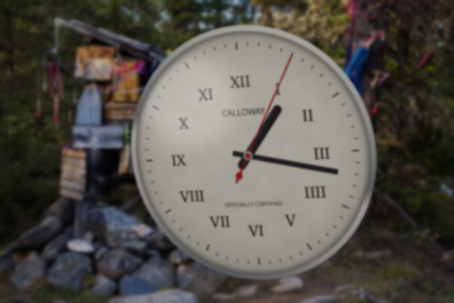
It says 1:17:05
